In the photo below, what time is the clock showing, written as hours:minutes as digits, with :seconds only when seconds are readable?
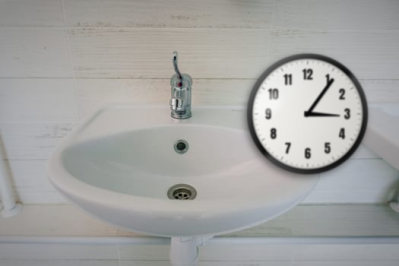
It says 3:06
